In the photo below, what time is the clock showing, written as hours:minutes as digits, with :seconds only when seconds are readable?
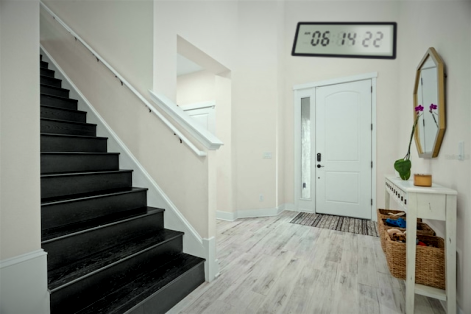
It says 6:14:22
